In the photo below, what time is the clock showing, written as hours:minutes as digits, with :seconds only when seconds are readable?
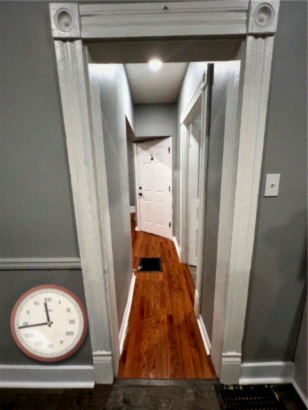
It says 11:44
